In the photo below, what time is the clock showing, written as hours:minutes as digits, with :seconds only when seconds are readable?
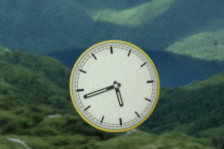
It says 5:43
